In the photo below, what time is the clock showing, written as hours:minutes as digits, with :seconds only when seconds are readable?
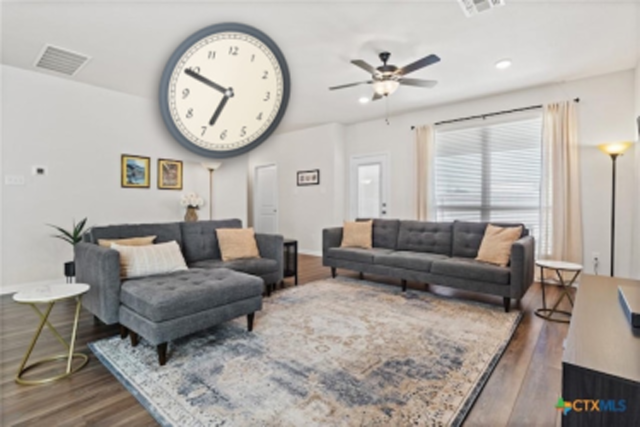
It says 6:49
